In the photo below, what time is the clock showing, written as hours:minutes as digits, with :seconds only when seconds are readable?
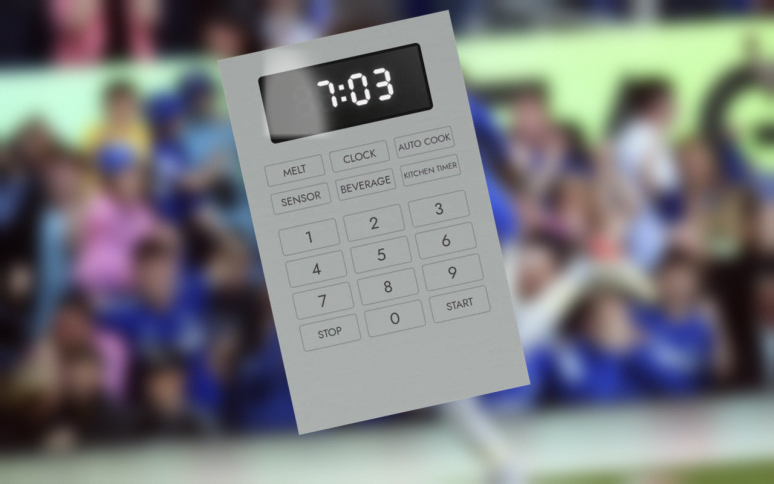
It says 7:03
